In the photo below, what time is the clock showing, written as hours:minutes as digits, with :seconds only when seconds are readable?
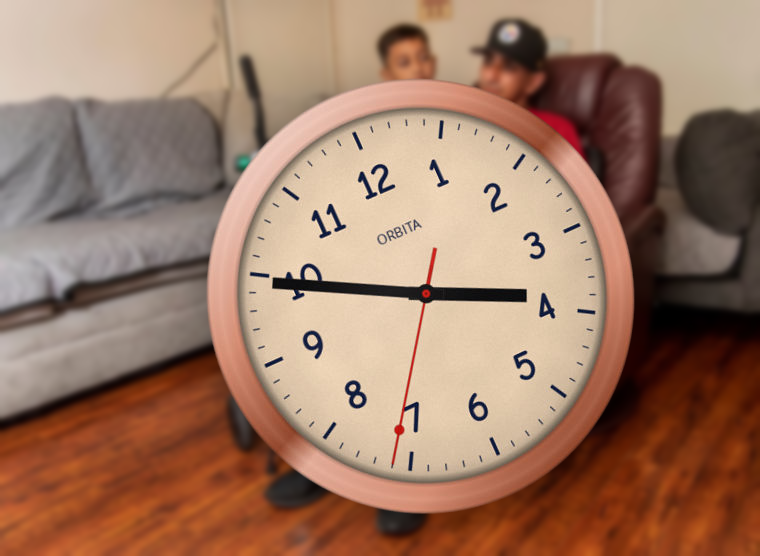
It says 3:49:36
